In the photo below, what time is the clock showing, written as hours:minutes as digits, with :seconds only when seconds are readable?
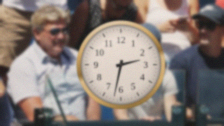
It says 2:32
